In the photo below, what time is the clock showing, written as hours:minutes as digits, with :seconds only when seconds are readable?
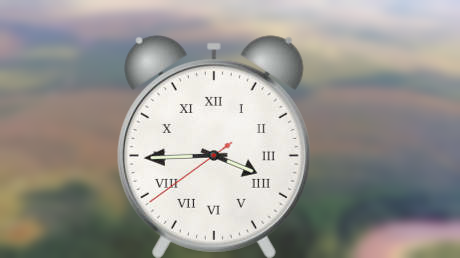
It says 3:44:39
